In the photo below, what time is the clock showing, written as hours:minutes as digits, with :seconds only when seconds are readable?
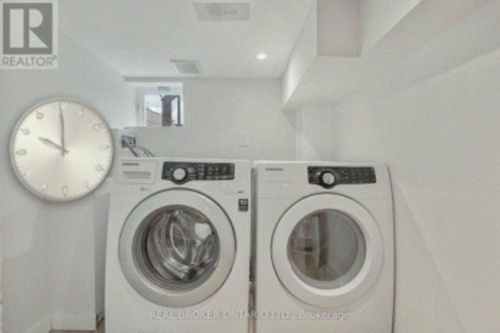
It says 10:00
